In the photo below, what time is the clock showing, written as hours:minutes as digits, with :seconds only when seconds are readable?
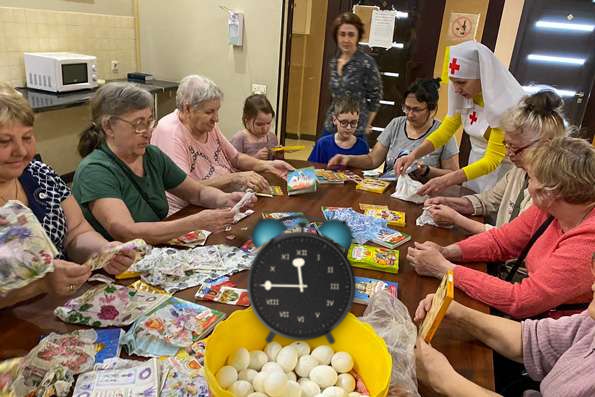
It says 11:45
